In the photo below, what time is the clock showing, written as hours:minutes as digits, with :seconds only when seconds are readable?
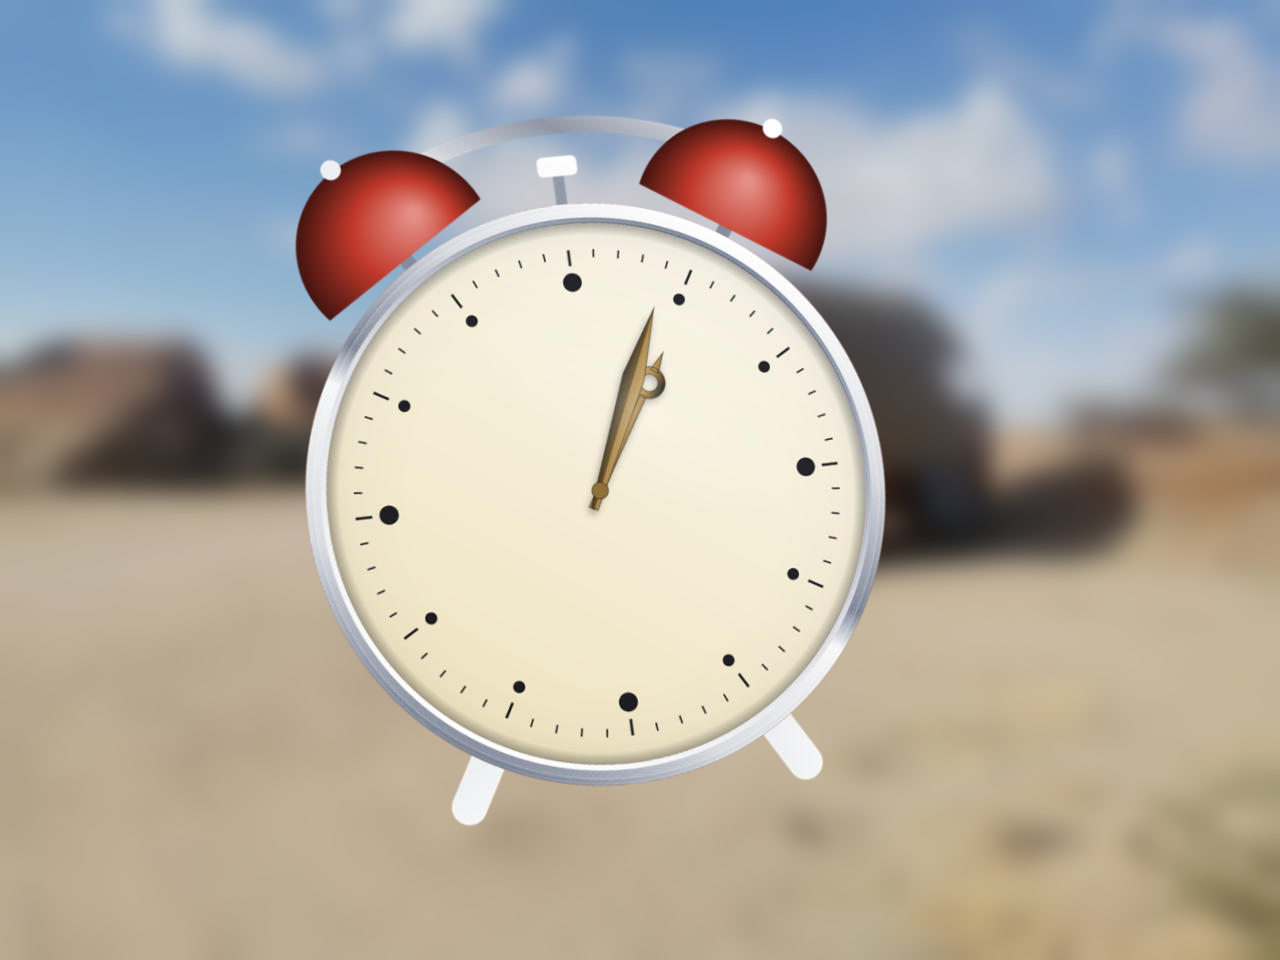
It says 1:04
